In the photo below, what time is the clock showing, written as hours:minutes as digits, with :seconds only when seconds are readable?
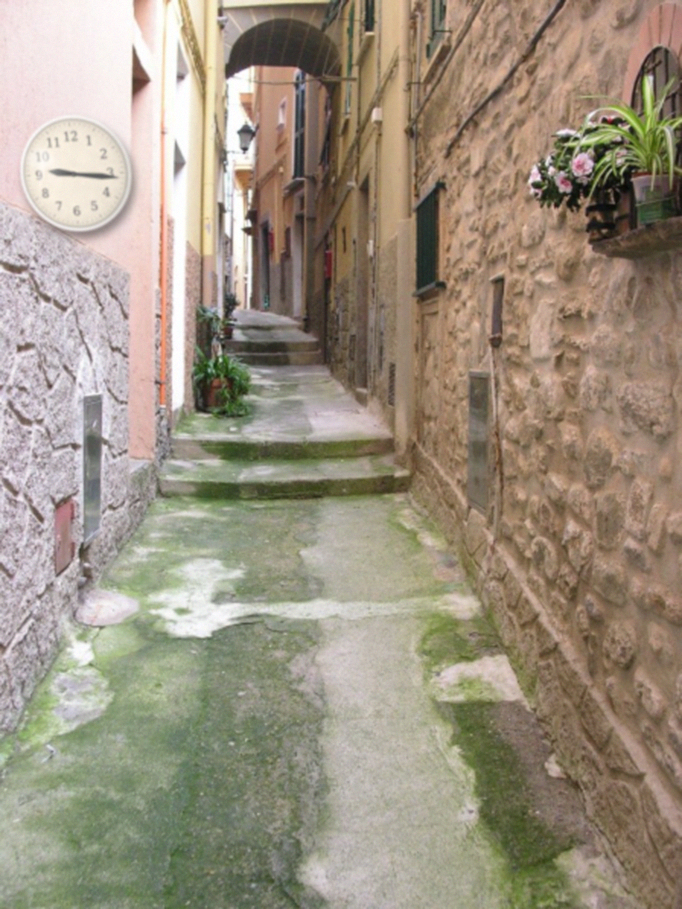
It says 9:16
